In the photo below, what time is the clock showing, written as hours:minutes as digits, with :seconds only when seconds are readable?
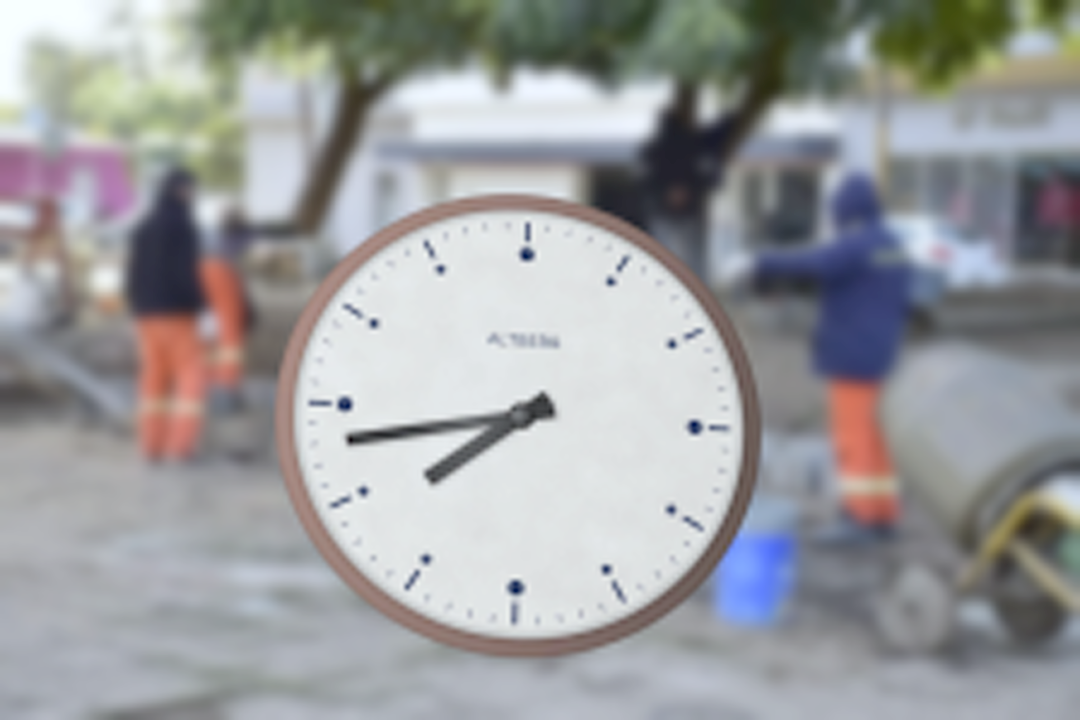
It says 7:43
